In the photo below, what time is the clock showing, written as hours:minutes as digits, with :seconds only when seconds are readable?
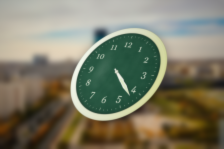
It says 4:22
